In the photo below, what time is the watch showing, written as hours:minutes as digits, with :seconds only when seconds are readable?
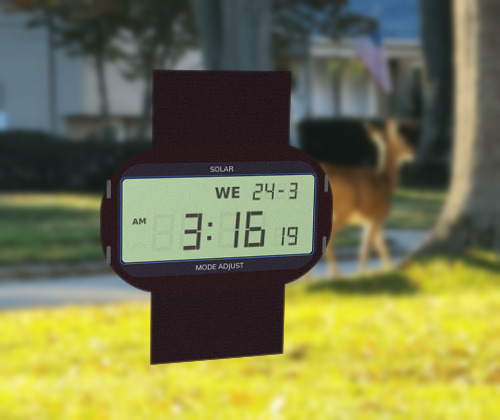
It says 3:16:19
